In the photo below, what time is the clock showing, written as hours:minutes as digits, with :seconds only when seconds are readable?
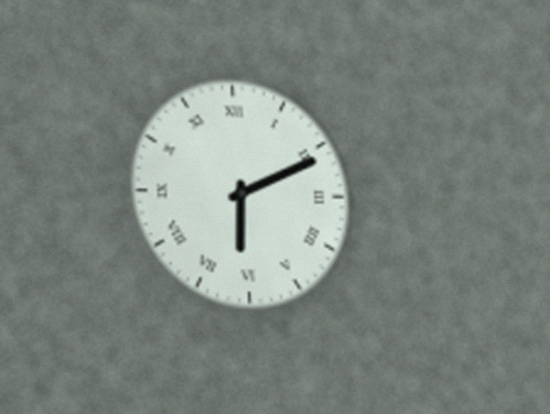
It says 6:11
